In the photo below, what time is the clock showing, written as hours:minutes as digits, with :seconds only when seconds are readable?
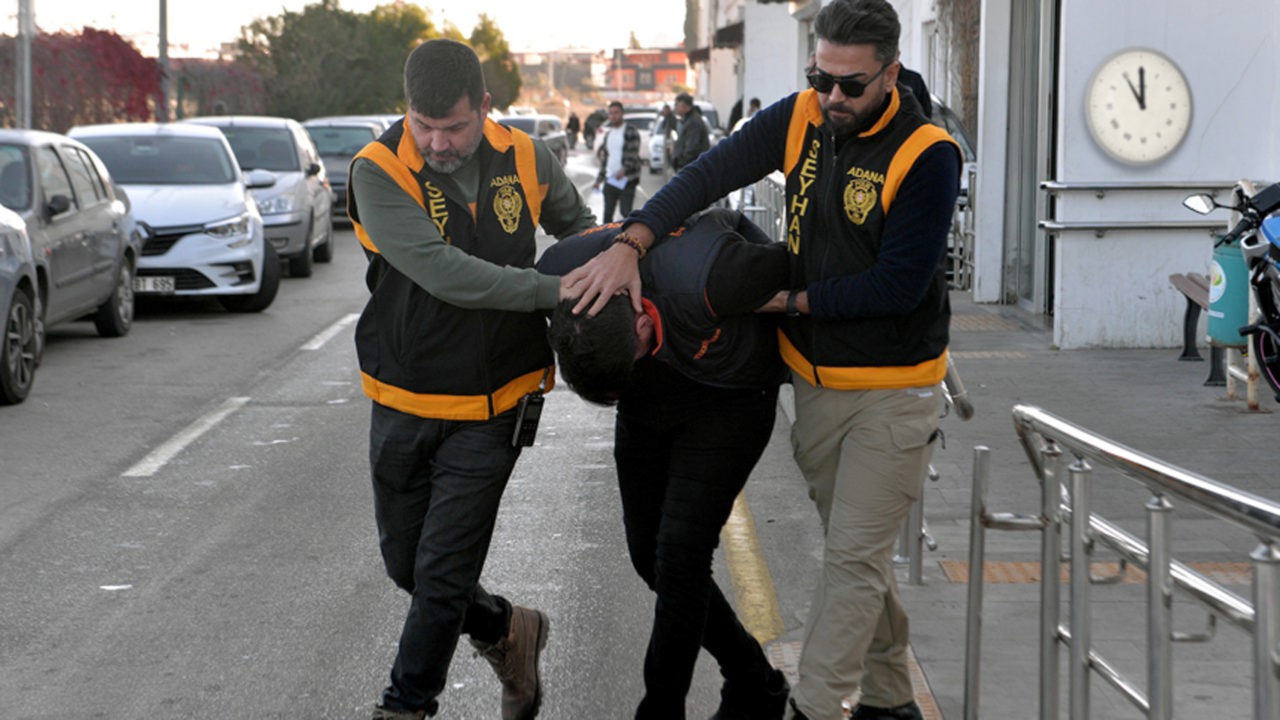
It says 11:00
